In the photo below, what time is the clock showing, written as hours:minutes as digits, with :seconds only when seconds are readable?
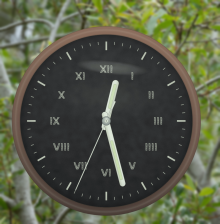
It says 12:27:34
